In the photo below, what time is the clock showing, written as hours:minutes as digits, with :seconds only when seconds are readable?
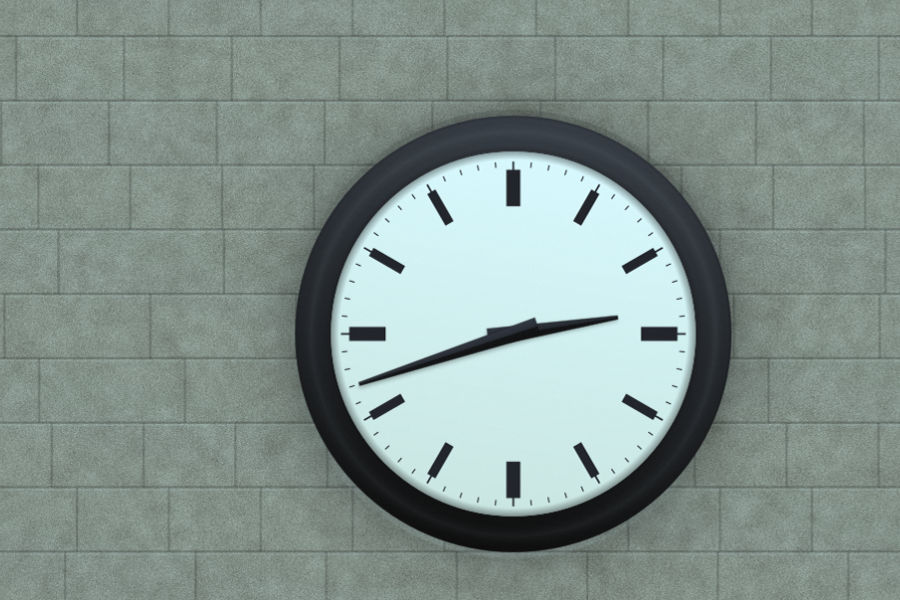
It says 2:42
